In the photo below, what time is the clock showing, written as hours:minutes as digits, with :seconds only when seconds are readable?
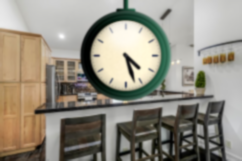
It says 4:27
